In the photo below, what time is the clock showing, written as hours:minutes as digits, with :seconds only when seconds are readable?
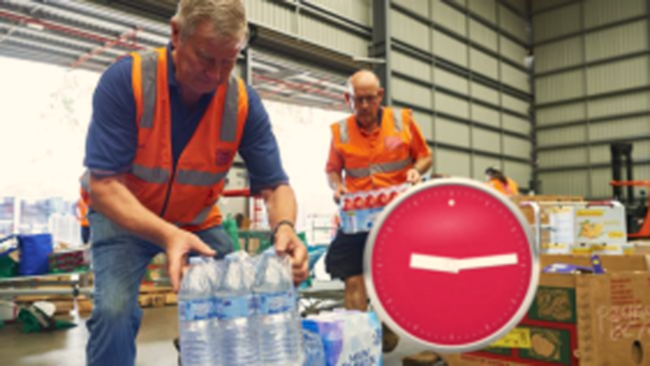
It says 9:14
